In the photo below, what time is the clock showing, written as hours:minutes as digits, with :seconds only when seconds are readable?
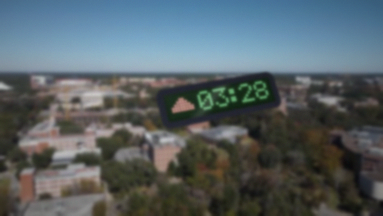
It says 3:28
